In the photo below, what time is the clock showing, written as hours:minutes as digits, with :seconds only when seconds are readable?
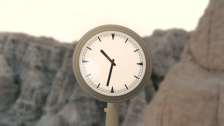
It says 10:32
